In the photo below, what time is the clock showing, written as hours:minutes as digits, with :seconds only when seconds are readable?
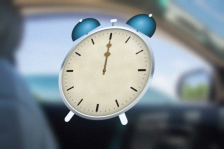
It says 12:00
